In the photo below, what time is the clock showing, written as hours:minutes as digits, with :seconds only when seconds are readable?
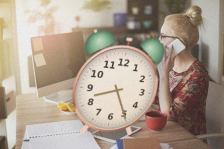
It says 8:25
